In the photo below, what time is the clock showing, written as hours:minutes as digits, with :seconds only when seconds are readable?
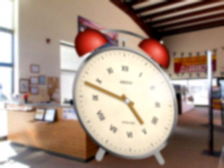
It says 4:48
